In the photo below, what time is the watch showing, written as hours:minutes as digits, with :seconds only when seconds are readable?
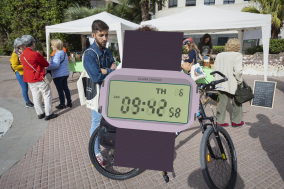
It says 9:42:58
